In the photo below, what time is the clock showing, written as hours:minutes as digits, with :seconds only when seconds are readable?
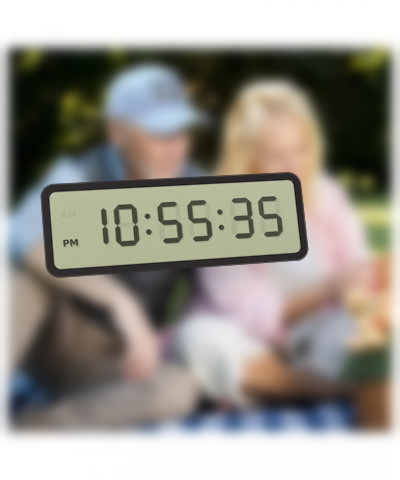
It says 10:55:35
